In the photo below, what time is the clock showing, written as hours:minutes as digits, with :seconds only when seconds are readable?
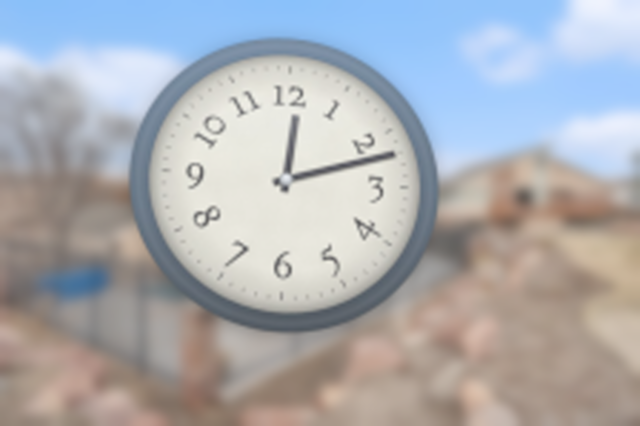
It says 12:12
